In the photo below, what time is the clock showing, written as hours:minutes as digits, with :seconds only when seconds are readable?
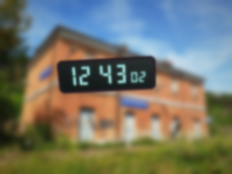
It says 12:43
